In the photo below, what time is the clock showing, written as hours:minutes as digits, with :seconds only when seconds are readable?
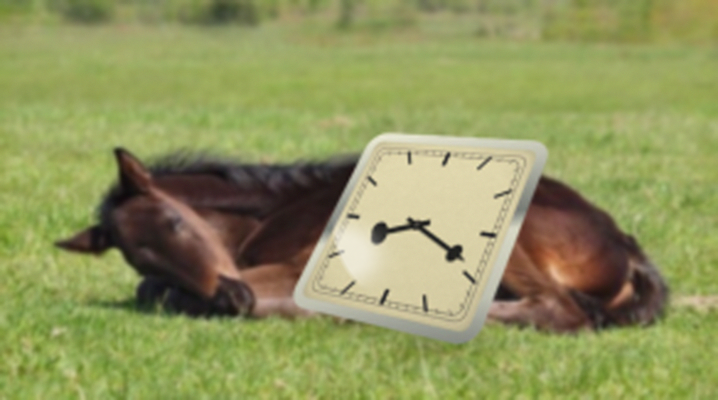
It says 8:19
